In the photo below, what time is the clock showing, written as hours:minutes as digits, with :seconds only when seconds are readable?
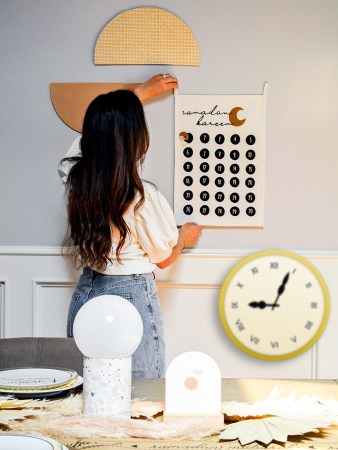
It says 9:04
